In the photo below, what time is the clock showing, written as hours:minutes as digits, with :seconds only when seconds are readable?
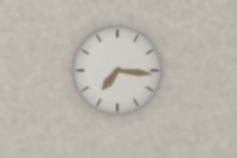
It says 7:16
